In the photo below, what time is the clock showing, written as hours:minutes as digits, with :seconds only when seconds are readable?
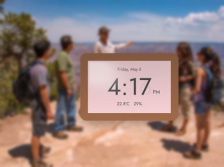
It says 4:17
